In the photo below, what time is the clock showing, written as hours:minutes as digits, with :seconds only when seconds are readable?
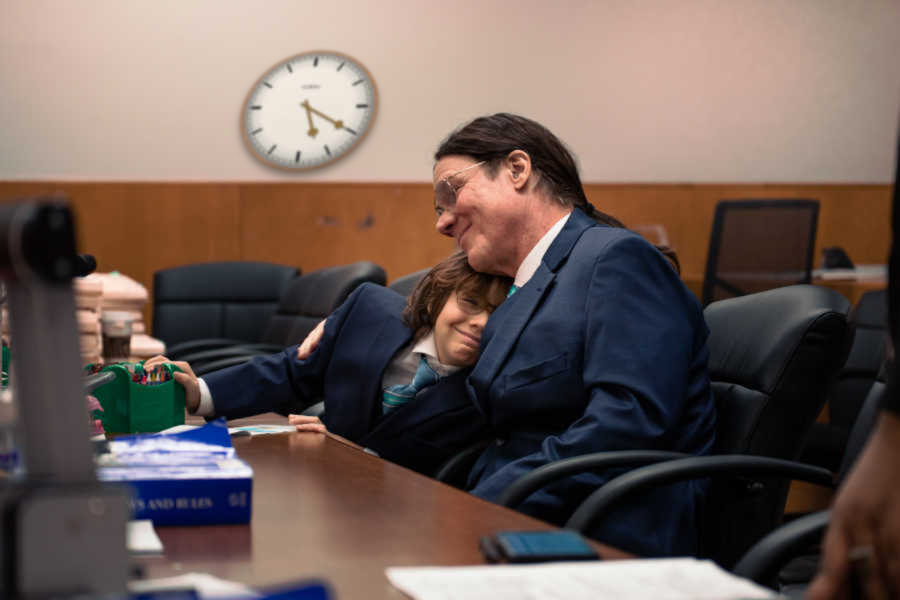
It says 5:20
